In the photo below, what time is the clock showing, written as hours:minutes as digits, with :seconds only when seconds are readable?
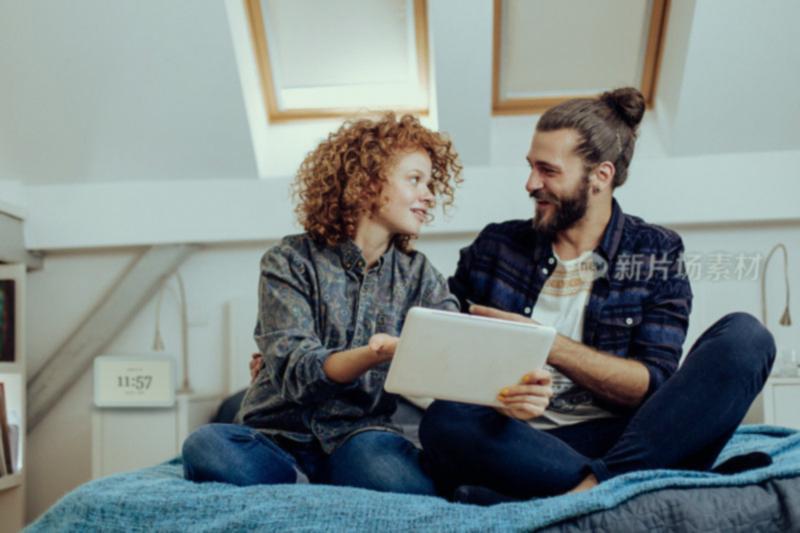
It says 11:57
